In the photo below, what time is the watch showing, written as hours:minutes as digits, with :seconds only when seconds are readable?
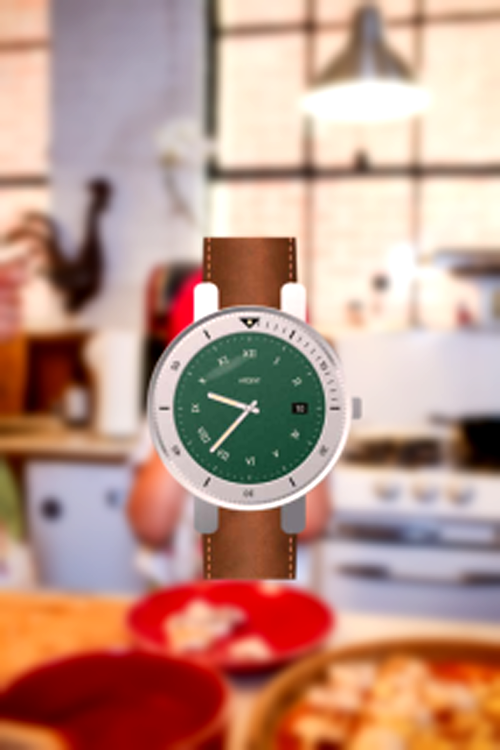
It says 9:37
